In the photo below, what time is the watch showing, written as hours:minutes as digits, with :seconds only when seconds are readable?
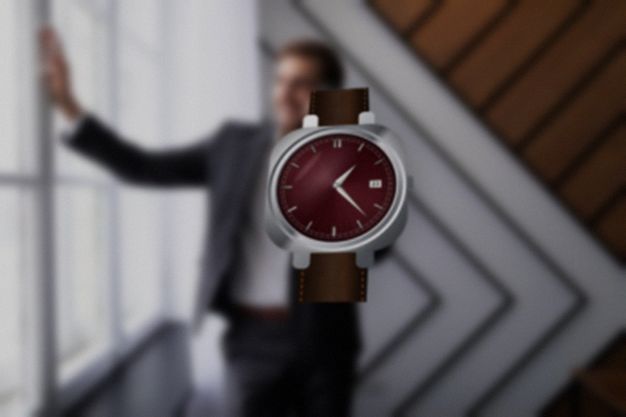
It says 1:23
